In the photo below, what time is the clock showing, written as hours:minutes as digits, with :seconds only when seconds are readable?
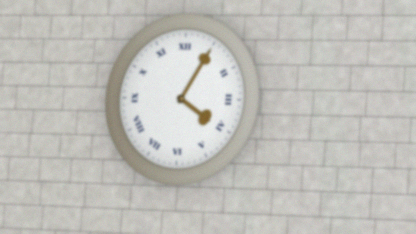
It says 4:05
